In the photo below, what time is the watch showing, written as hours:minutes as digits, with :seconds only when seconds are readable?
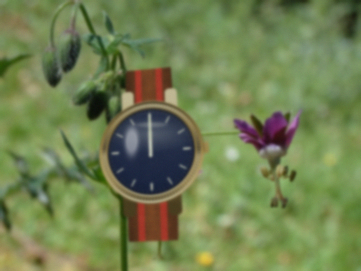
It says 12:00
